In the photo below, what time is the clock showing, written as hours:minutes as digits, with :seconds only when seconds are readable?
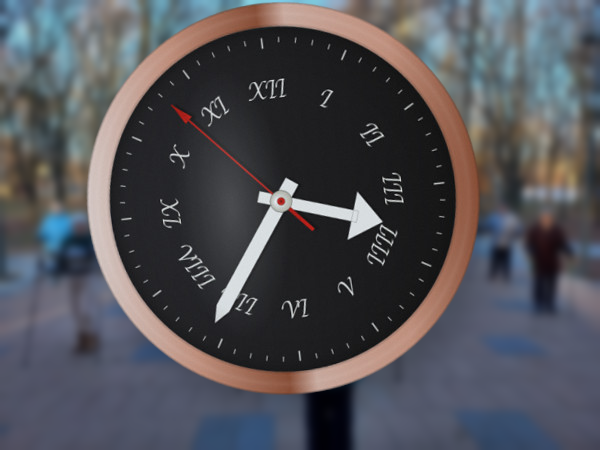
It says 3:35:53
